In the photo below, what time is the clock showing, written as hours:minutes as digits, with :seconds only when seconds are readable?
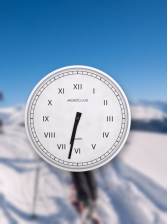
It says 6:32
